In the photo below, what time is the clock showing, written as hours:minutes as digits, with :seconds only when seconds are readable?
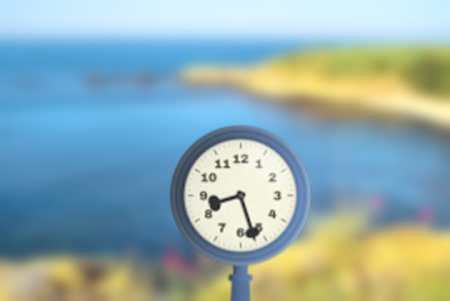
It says 8:27
